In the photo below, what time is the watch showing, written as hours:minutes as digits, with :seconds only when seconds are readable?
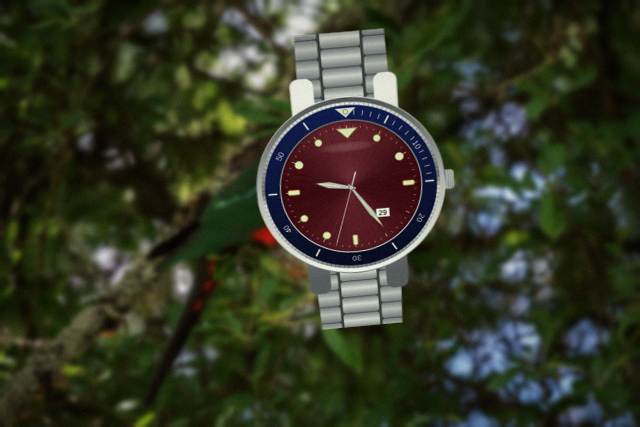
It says 9:24:33
